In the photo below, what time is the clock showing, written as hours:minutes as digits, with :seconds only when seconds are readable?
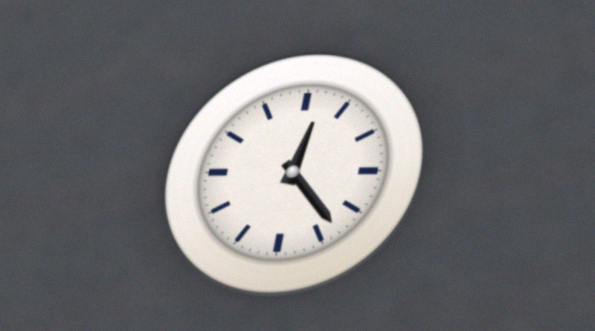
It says 12:23
